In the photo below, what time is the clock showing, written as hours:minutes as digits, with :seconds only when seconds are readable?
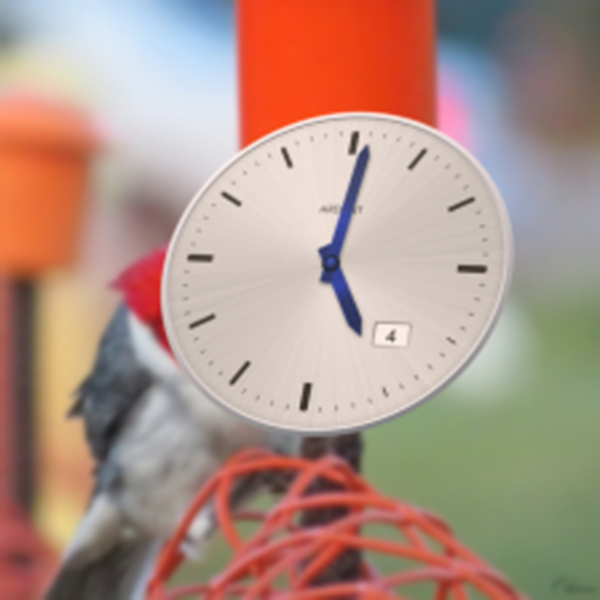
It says 5:01
